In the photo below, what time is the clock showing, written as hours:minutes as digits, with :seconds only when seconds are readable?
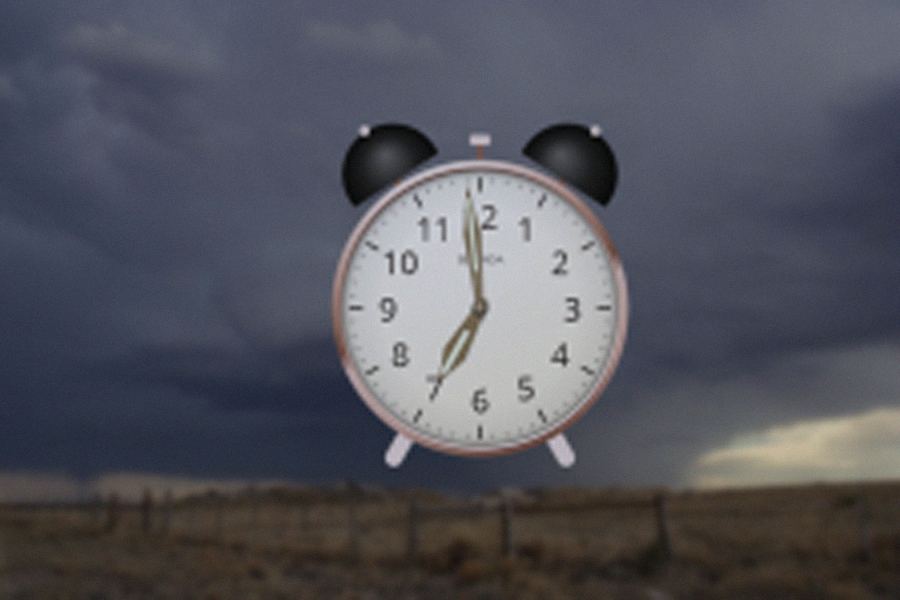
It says 6:59
